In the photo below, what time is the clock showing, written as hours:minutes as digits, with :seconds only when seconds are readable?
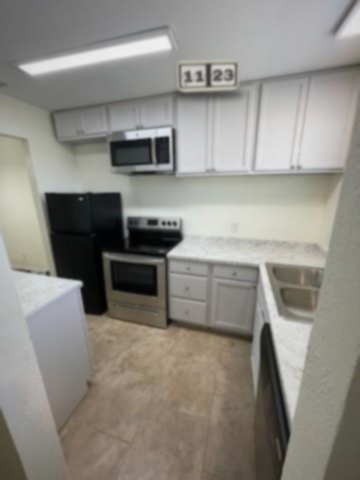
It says 11:23
